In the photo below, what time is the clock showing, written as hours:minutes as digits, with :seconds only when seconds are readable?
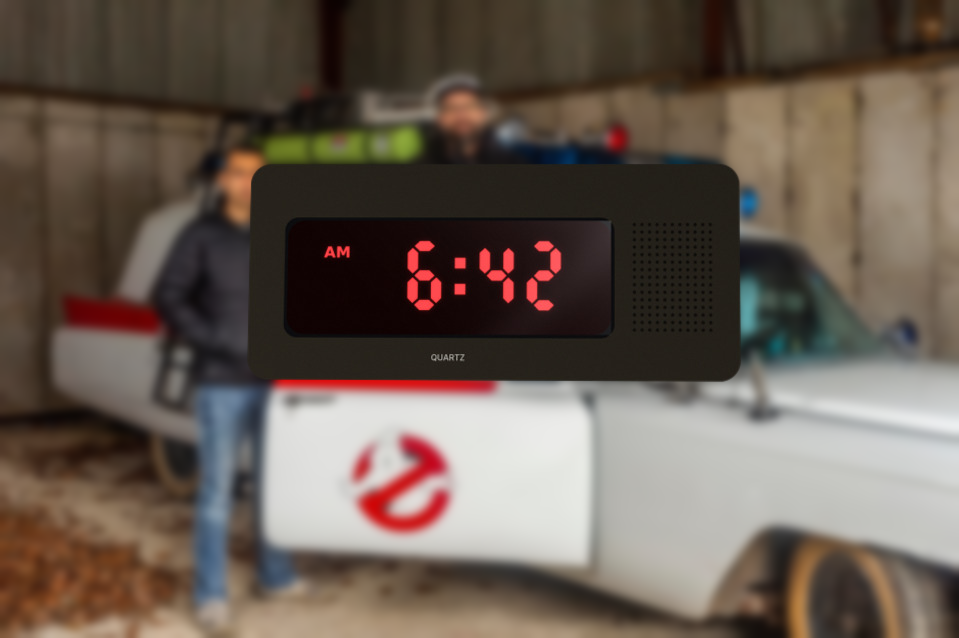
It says 6:42
